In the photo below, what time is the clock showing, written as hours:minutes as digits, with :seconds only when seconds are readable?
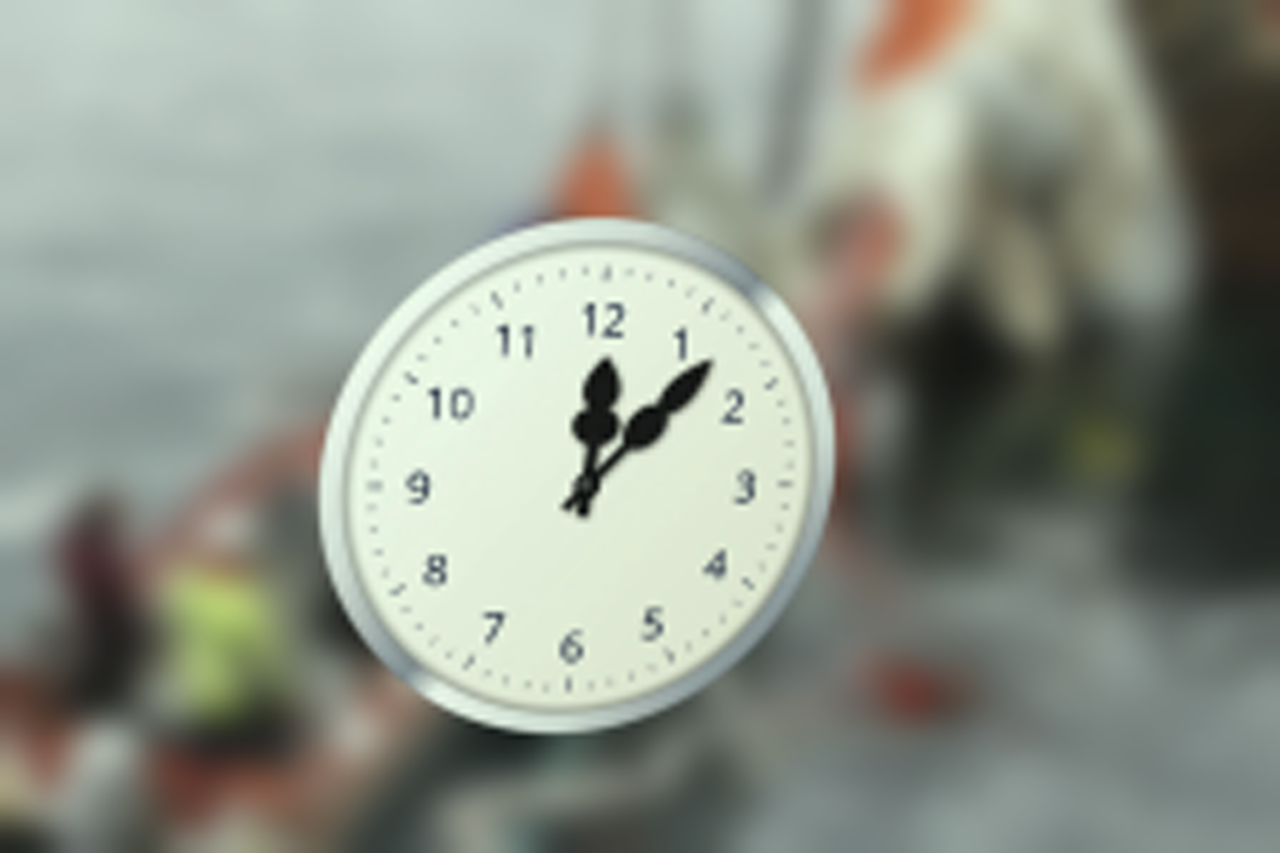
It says 12:07
